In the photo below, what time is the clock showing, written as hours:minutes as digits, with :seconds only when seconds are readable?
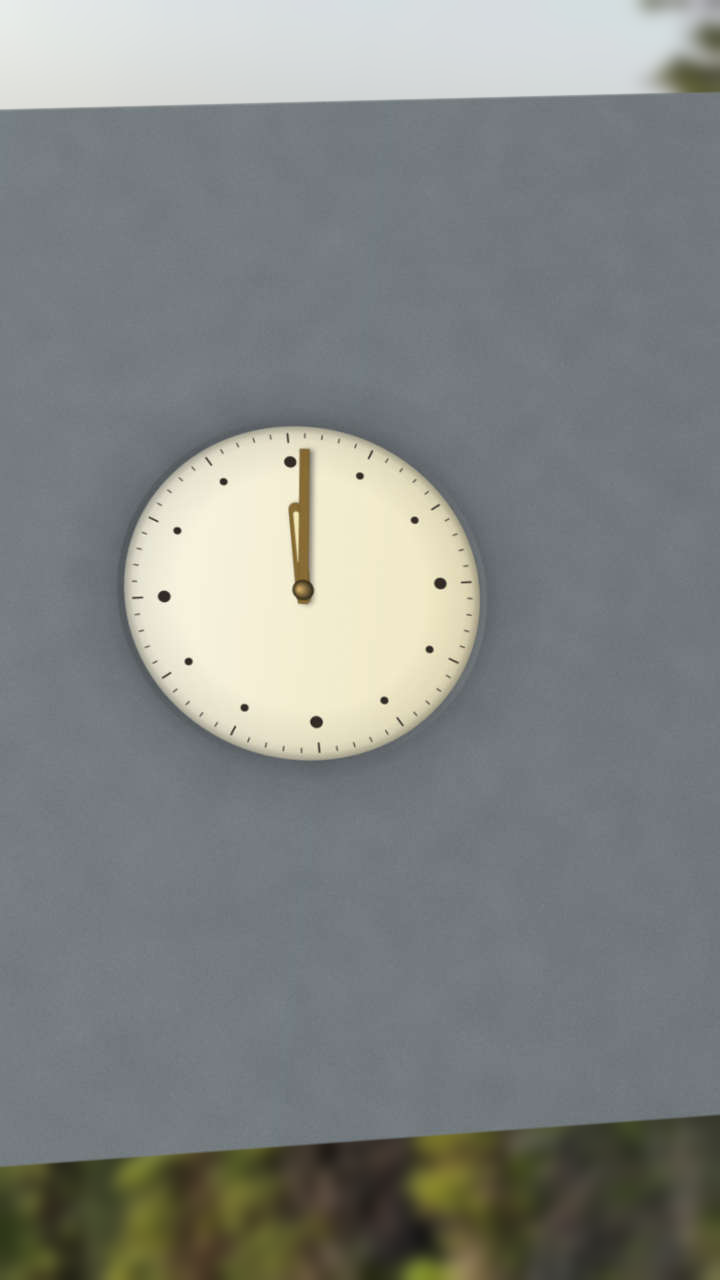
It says 12:01
